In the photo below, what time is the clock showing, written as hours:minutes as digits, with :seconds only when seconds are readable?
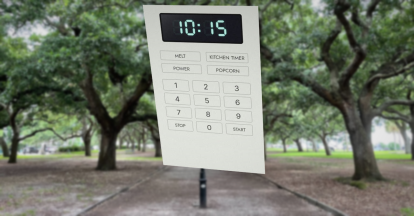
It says 10:15
